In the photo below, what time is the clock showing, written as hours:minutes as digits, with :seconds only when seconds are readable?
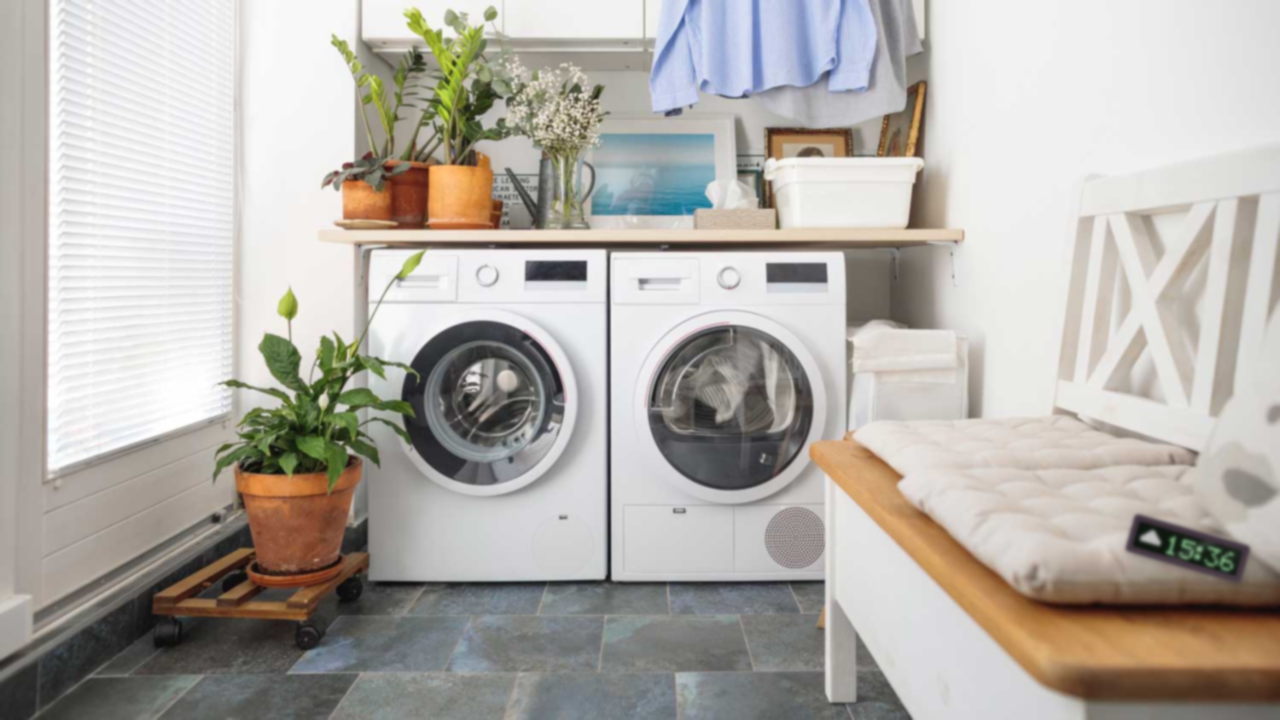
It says 15:36
